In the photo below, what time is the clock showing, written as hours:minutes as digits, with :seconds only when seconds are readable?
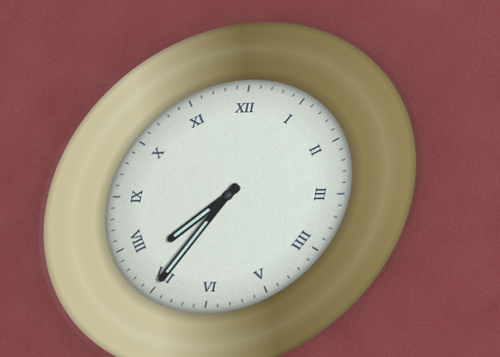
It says 7:35
